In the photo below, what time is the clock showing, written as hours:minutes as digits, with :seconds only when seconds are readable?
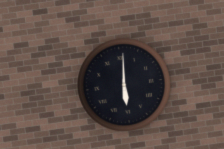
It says 6:01
